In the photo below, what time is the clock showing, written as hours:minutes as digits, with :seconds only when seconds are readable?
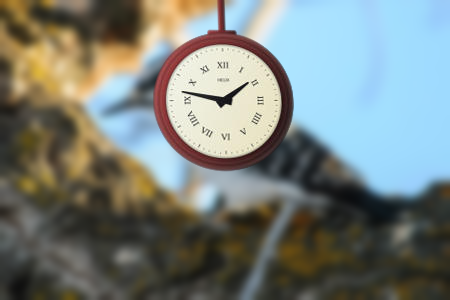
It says 1:47
